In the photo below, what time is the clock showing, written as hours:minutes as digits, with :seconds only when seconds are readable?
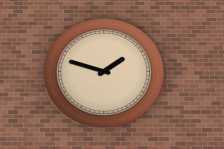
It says 1:48
